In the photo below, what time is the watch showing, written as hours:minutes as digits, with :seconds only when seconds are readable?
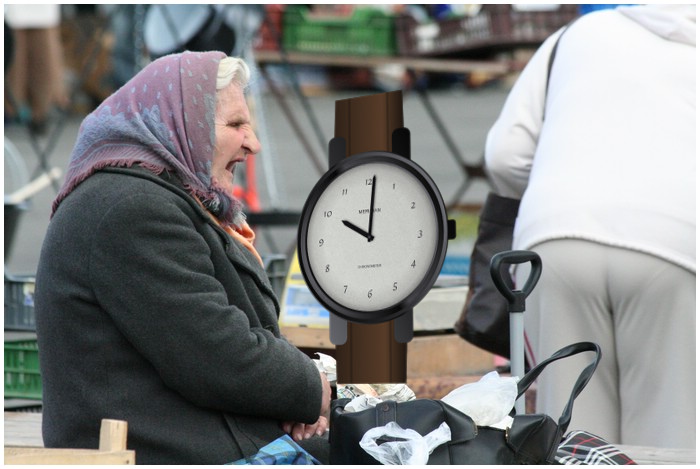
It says 10:01
